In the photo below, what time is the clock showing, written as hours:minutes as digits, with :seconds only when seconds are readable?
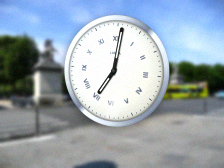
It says 7:01
